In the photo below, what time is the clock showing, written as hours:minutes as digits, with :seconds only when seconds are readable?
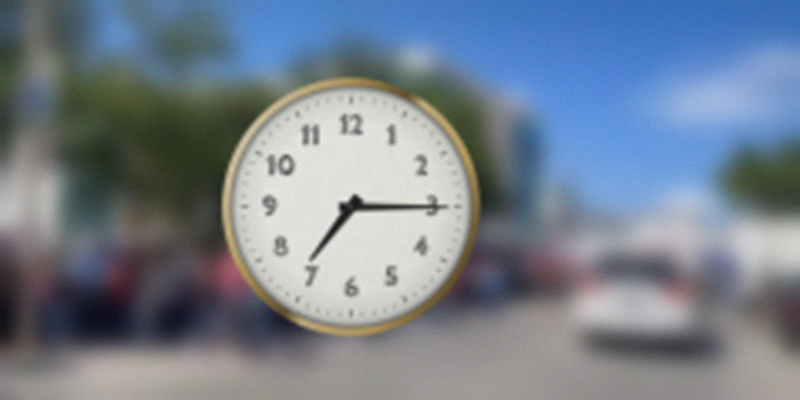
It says 7:15
